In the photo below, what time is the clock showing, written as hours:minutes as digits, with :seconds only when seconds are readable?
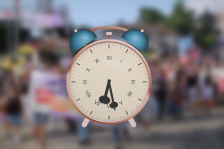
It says 6:28
